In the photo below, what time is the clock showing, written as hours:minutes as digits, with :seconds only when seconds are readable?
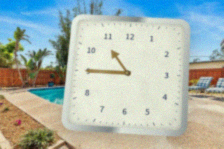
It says 10:45
